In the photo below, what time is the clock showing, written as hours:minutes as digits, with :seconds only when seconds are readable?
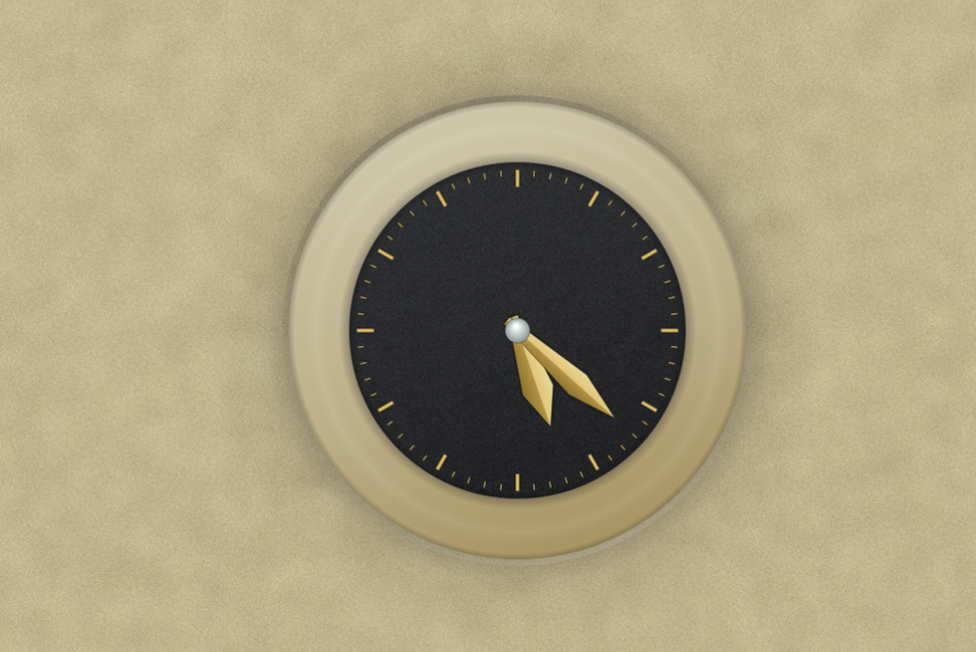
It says 5:22
